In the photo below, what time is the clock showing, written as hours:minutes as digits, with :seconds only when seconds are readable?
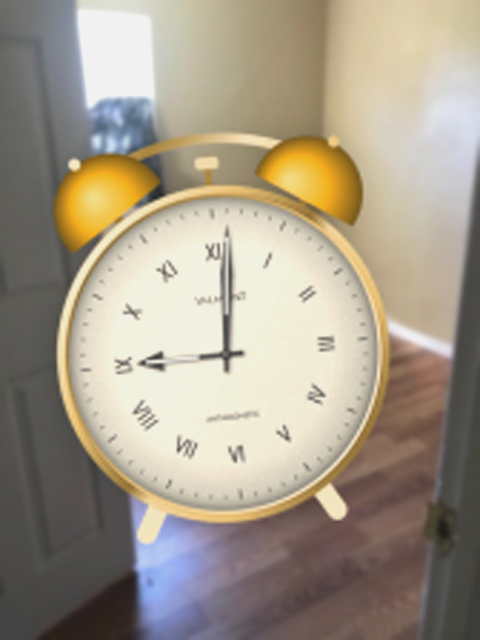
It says 9:01
